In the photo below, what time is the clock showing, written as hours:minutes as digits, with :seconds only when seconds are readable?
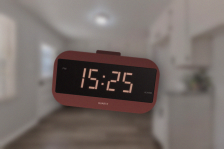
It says 15:25
